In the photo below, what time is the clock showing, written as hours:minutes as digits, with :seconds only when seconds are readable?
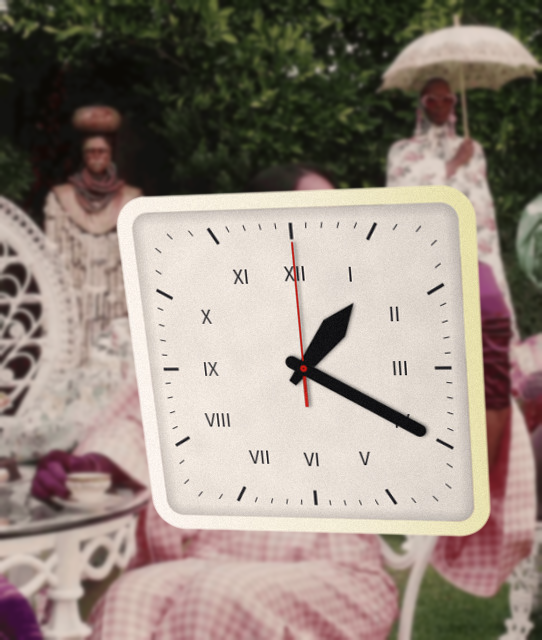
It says 1:20:00
